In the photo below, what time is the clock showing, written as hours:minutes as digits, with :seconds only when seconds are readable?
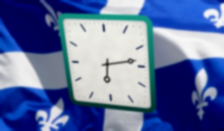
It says 6:13
